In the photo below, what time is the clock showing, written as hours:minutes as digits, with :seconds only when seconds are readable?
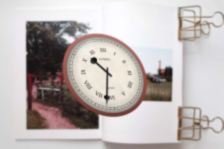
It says 10:32
